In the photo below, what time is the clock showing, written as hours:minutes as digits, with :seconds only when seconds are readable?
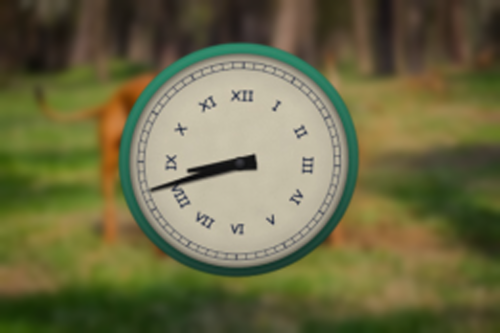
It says 8:42
